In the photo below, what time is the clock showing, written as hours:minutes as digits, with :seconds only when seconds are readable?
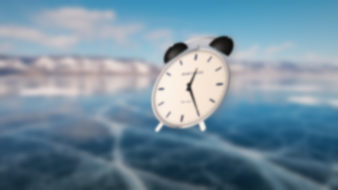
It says 12:25
